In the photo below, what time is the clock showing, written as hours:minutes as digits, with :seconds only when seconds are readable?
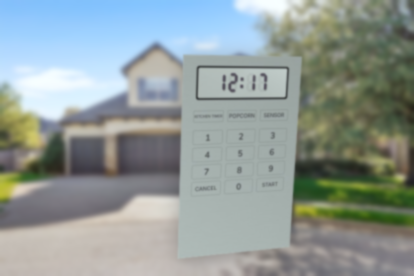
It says 12:17
